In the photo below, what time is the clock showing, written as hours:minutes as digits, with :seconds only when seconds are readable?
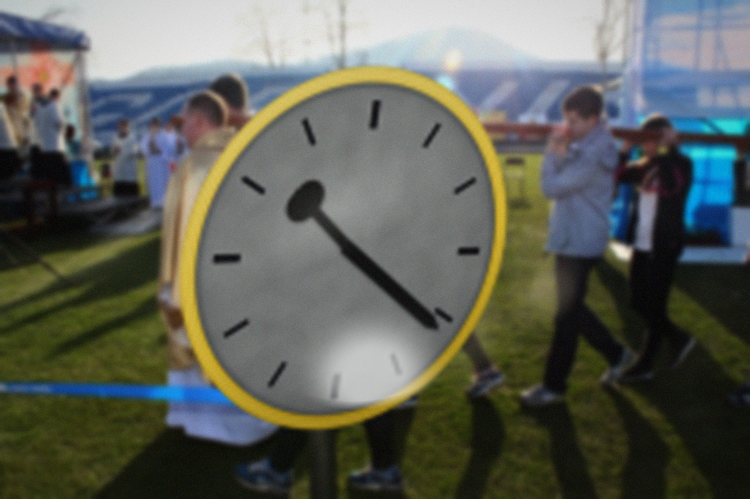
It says 10:21
